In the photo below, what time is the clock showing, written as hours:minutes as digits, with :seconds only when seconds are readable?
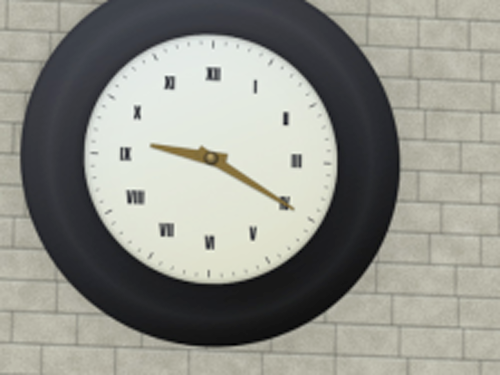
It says 9:20
